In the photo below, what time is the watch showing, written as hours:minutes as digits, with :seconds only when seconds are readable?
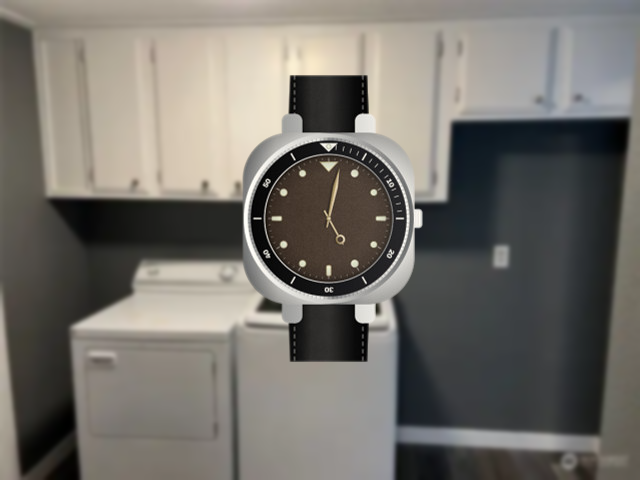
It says 5:02
